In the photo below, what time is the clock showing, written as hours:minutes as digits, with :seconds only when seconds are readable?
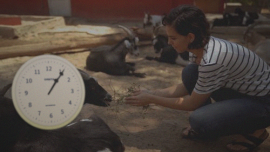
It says 1:06
